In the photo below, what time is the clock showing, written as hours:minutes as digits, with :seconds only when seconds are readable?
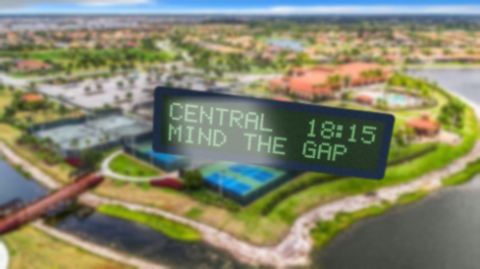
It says 18:15
